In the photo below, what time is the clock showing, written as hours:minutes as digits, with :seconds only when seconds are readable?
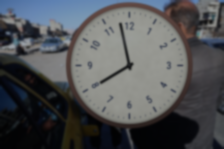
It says 7:58
